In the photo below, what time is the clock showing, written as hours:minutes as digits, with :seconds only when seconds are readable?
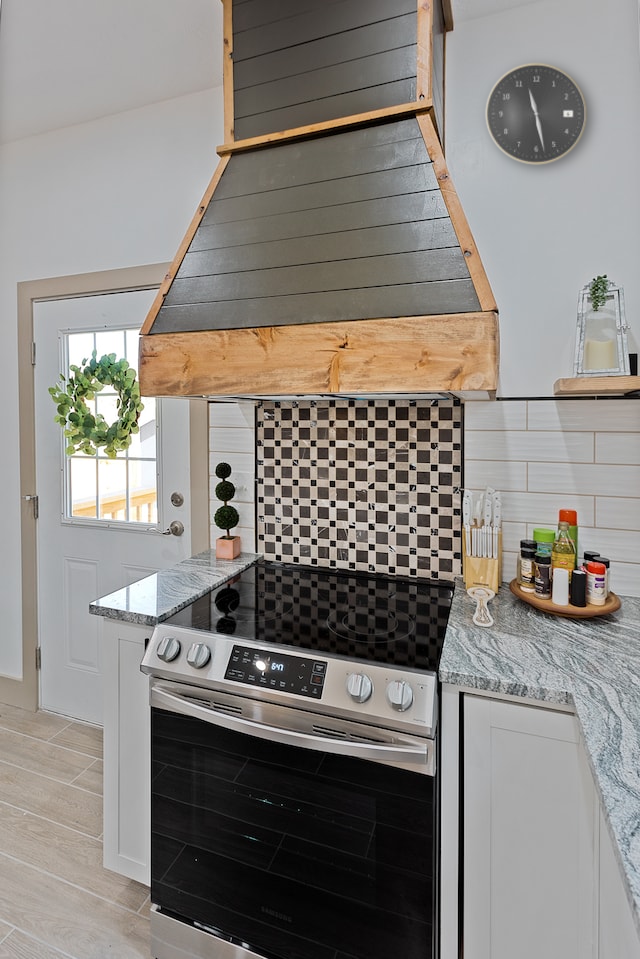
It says 11:28
